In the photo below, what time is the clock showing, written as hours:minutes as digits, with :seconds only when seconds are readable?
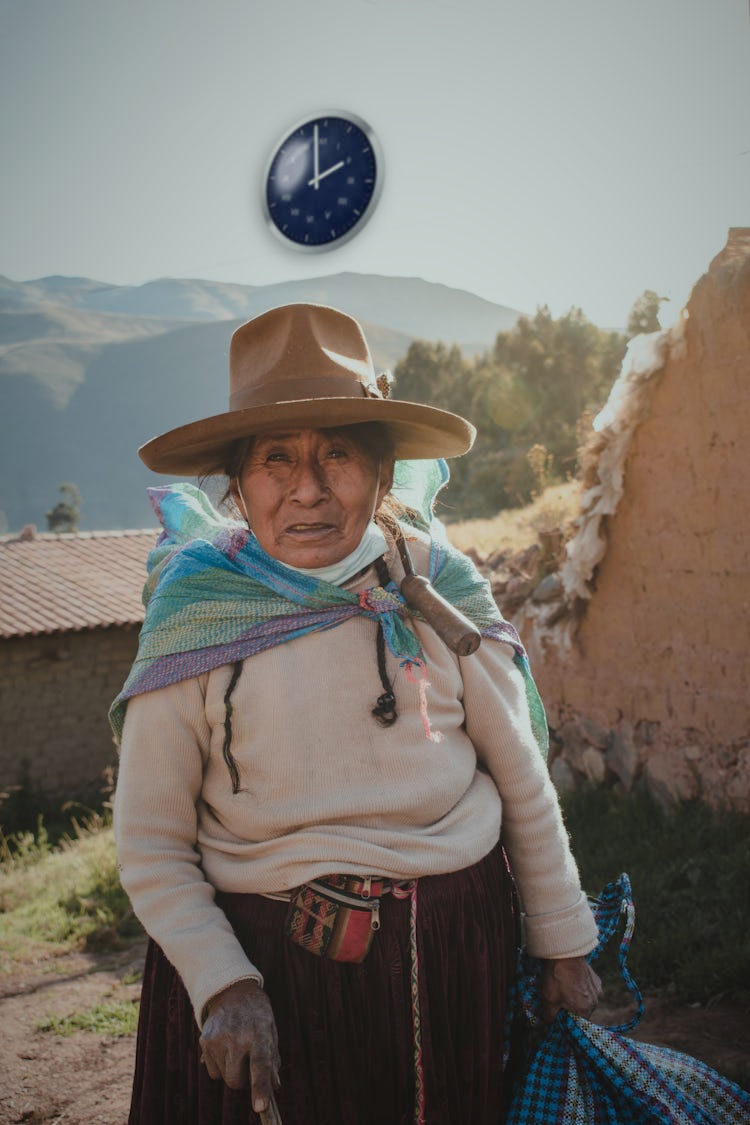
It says 1:58
